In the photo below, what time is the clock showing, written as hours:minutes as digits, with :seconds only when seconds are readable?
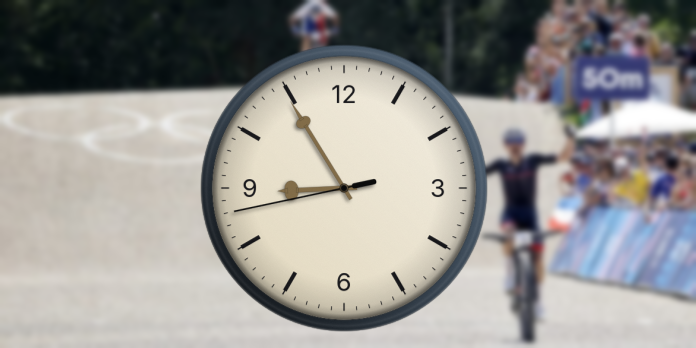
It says 8:54:43
